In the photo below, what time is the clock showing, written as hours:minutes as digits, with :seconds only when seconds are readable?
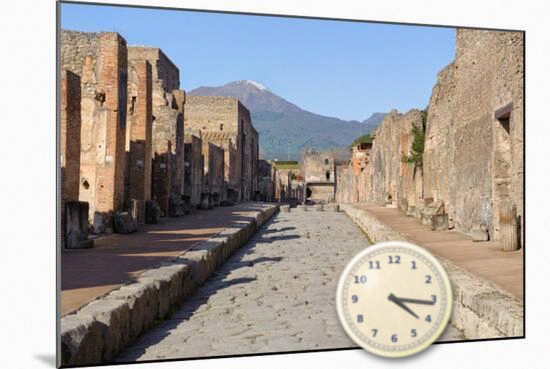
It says 4:16
